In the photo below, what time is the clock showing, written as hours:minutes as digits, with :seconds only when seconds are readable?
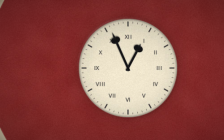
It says 12:56
